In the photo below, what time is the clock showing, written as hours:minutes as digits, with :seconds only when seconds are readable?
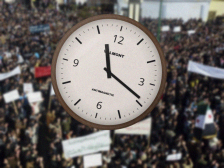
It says 11:19
